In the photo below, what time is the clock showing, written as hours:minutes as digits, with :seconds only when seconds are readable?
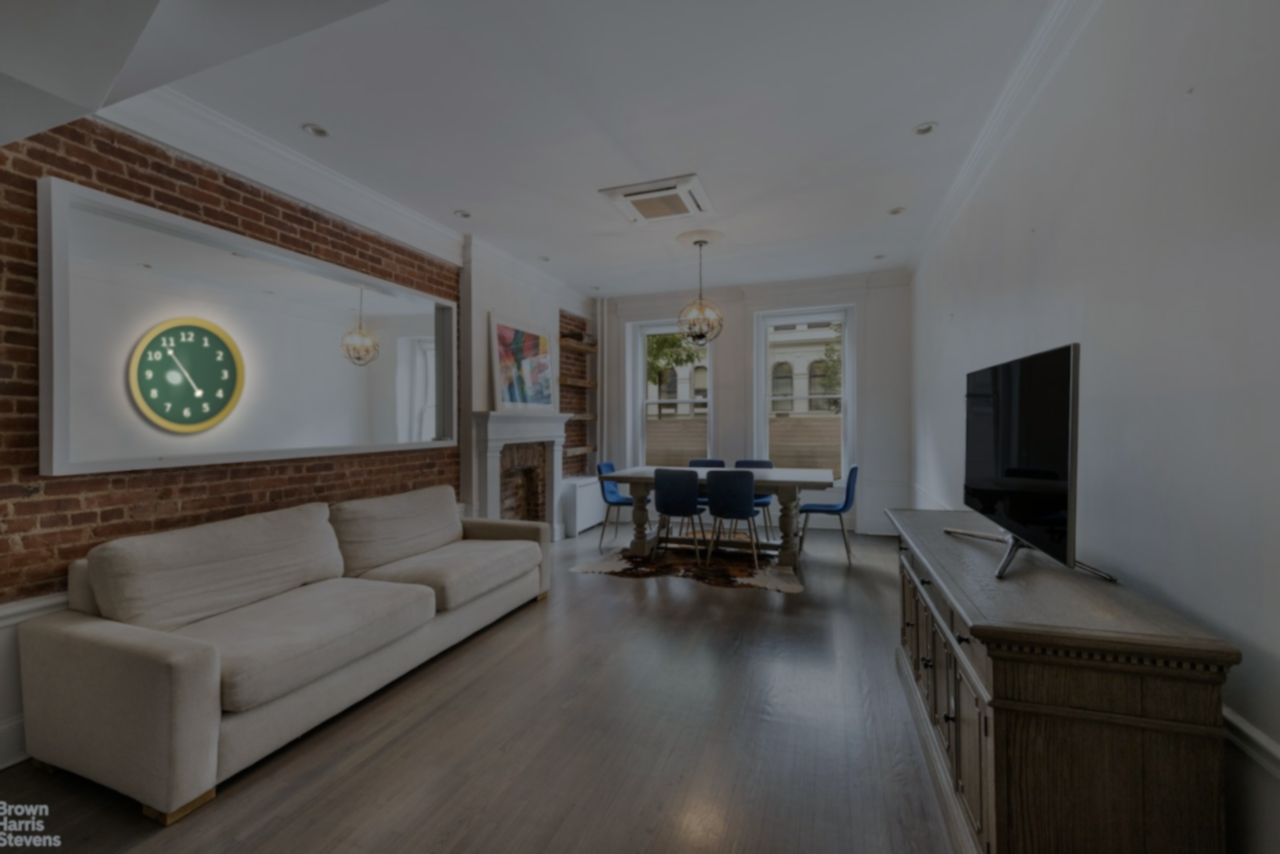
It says 4:54
